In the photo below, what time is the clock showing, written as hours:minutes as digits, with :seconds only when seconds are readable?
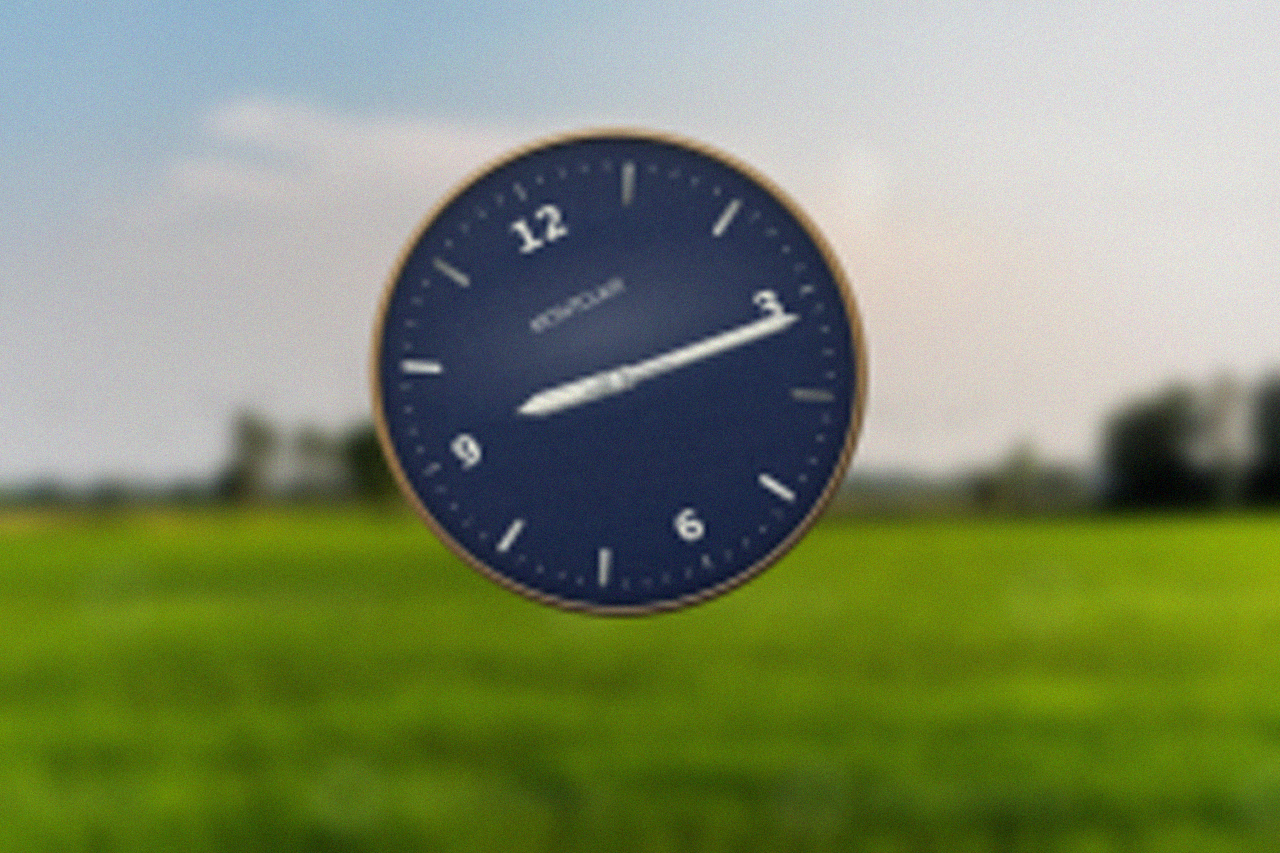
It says 9:16
